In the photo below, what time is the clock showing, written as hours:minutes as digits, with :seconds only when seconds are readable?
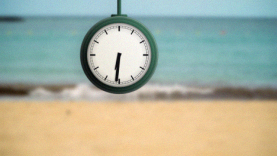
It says 6:31
